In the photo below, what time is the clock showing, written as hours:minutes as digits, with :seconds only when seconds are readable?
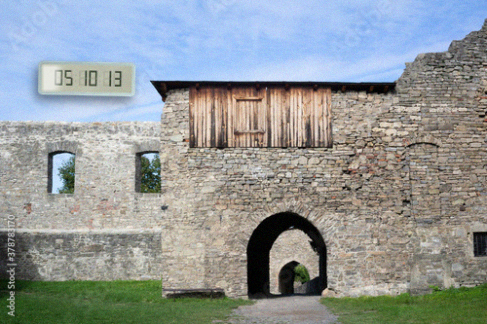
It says 5:10:13
